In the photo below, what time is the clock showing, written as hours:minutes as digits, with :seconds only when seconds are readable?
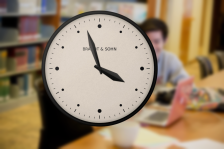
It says 3:57
